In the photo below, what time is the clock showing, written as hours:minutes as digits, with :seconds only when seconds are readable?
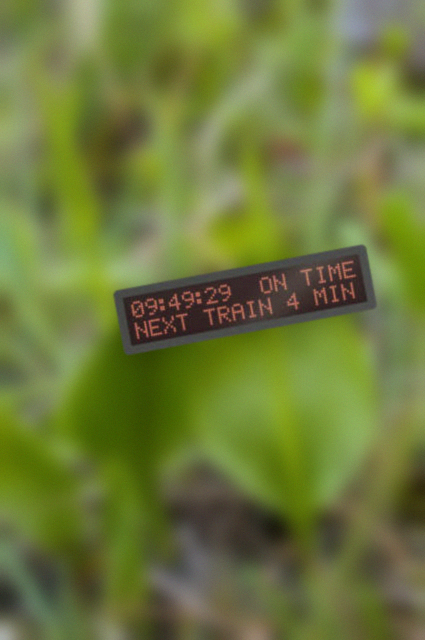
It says 9:49:29
